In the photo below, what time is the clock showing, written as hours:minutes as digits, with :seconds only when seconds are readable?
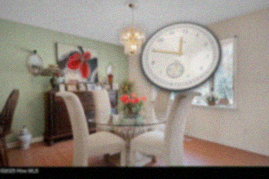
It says 11:45
